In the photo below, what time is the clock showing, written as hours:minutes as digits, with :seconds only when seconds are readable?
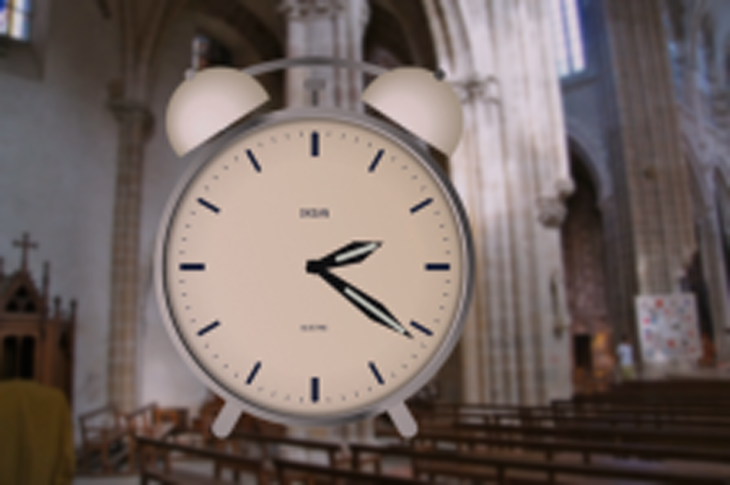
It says 2:21
